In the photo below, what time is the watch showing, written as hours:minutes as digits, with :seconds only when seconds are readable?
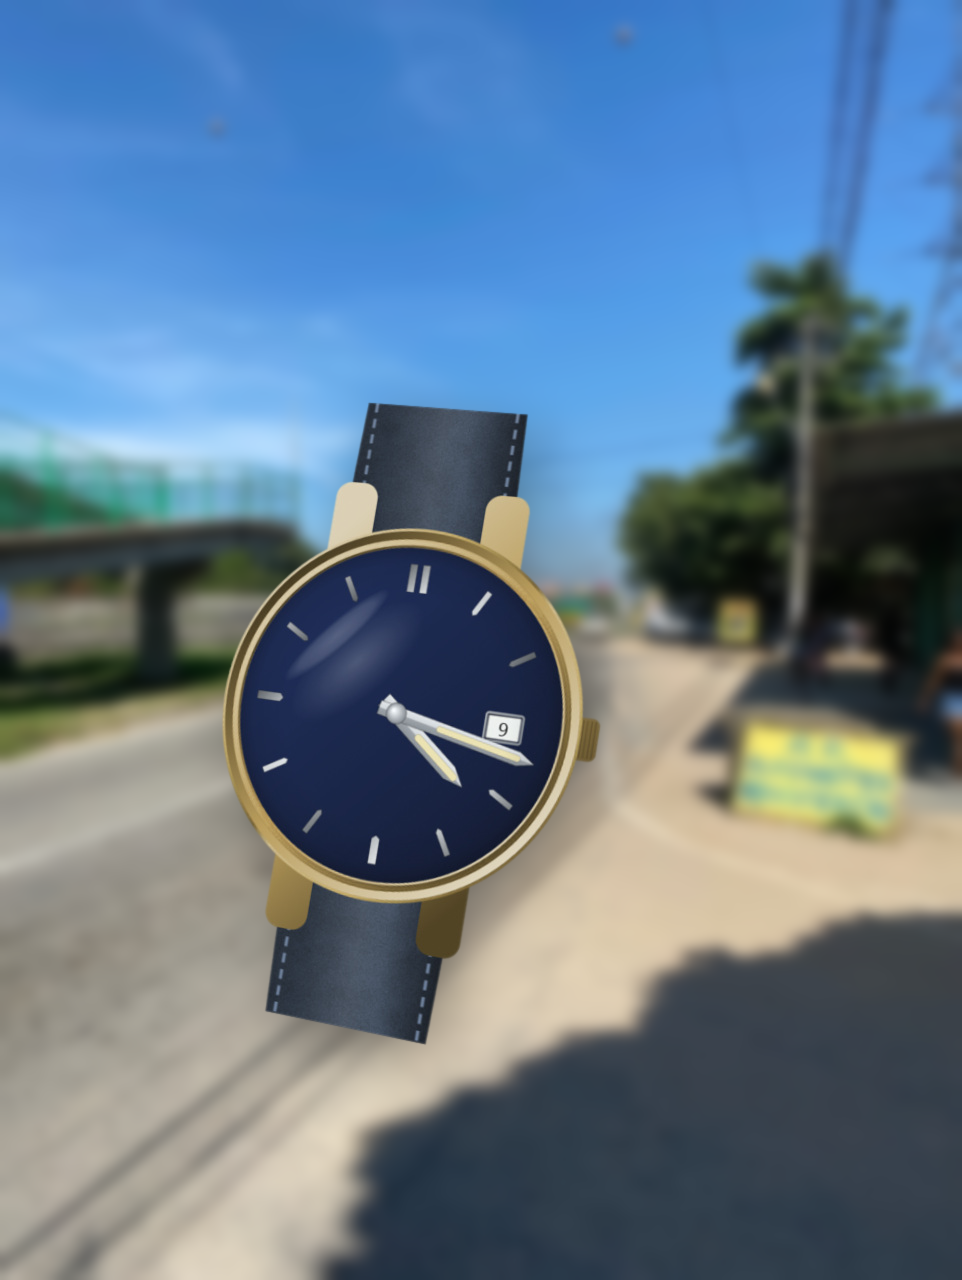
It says 4:17
